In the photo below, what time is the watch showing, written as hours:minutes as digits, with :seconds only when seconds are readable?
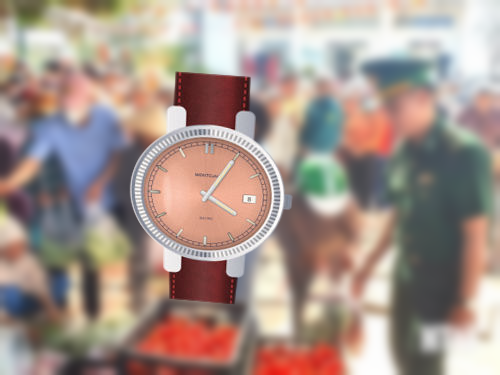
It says 4:05
